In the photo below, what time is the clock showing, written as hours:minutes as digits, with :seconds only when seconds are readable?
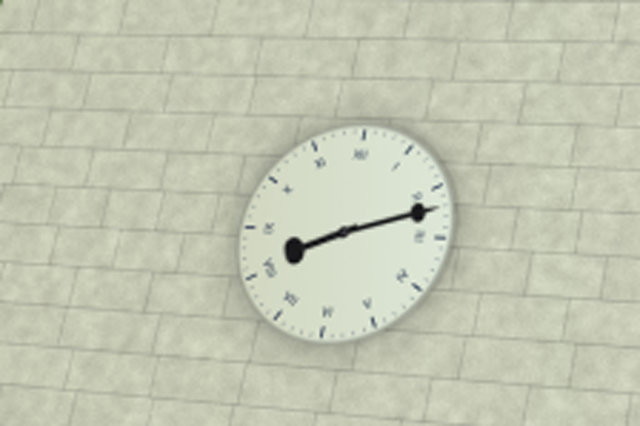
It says 8:12
